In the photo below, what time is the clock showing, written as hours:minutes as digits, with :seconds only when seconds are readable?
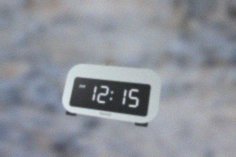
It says 12:15
